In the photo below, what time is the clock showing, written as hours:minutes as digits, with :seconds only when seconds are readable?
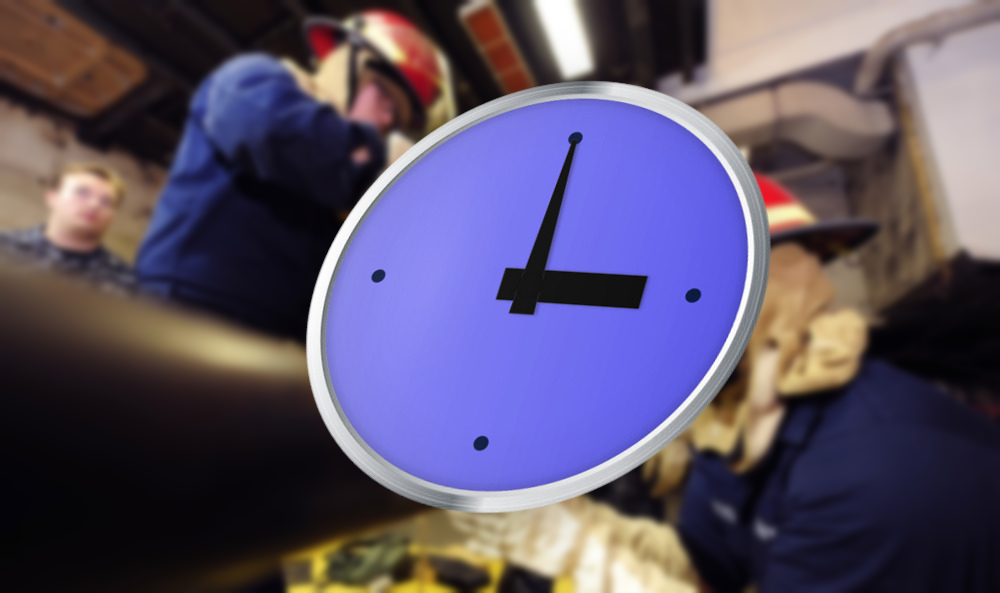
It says 3:00
